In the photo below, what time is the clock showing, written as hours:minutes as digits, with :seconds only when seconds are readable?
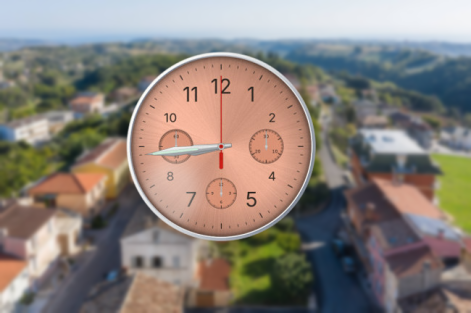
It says 8:44
